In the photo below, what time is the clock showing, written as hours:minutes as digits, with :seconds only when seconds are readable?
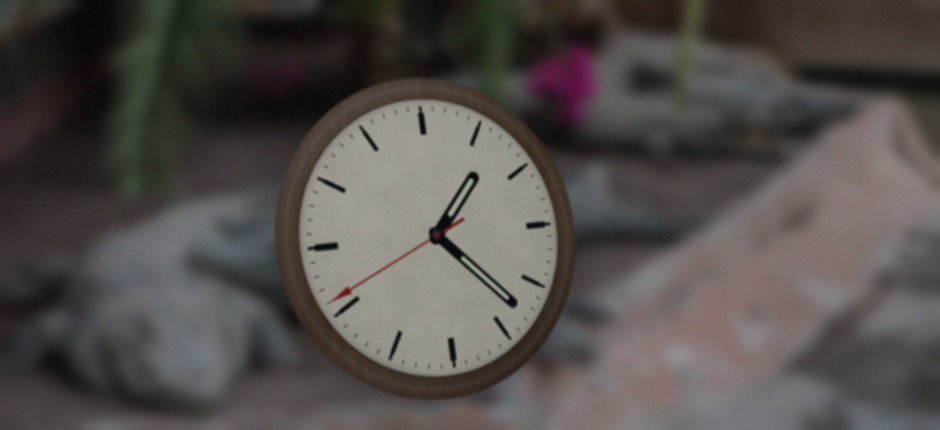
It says 1:22:41
